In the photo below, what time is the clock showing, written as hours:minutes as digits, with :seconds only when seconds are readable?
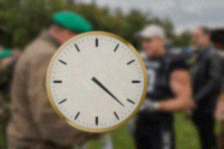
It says 4:22
